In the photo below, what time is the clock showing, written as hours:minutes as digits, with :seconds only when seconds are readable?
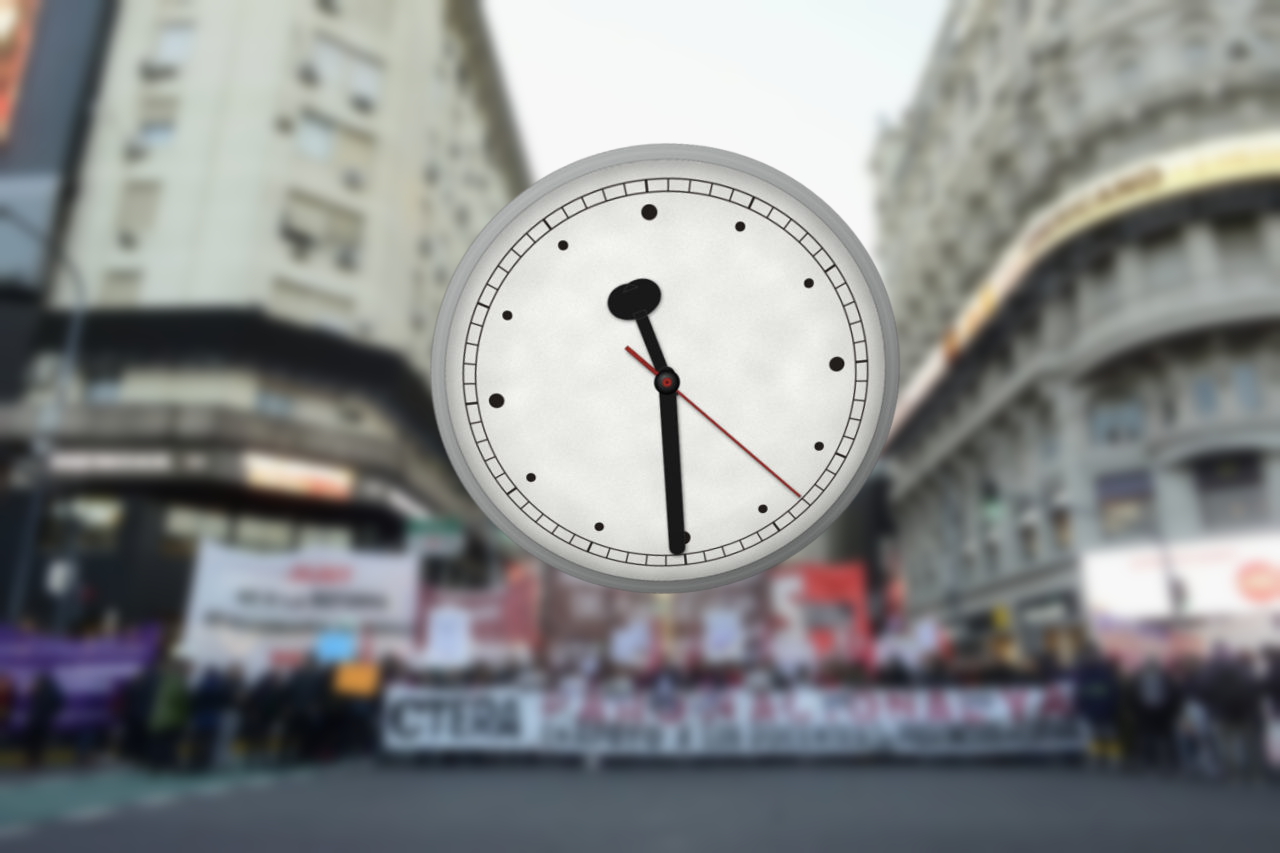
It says 11:30:23
